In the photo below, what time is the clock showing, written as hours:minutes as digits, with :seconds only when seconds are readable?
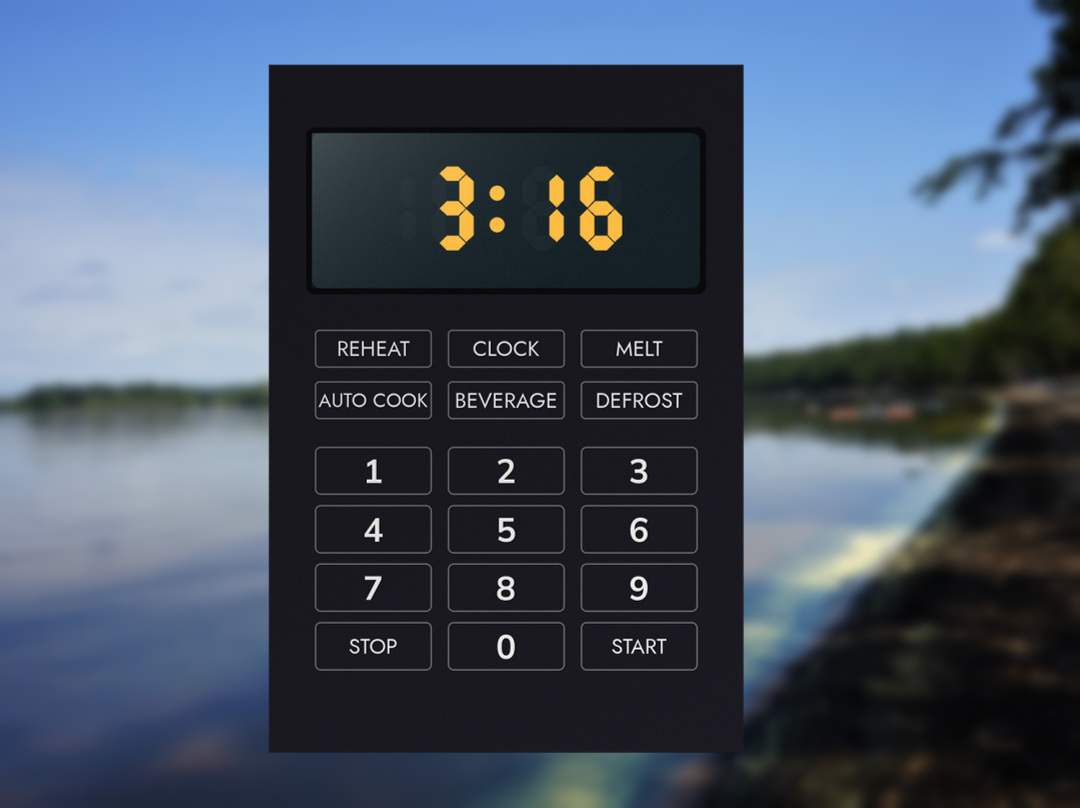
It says 3:16
